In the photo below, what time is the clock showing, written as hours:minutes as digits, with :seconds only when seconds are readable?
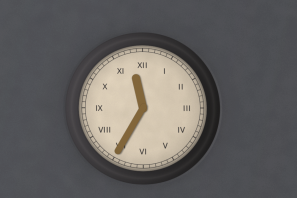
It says 11:35
